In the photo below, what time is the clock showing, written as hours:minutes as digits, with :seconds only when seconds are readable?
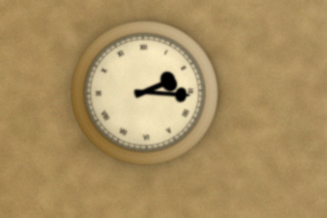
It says 2:16
